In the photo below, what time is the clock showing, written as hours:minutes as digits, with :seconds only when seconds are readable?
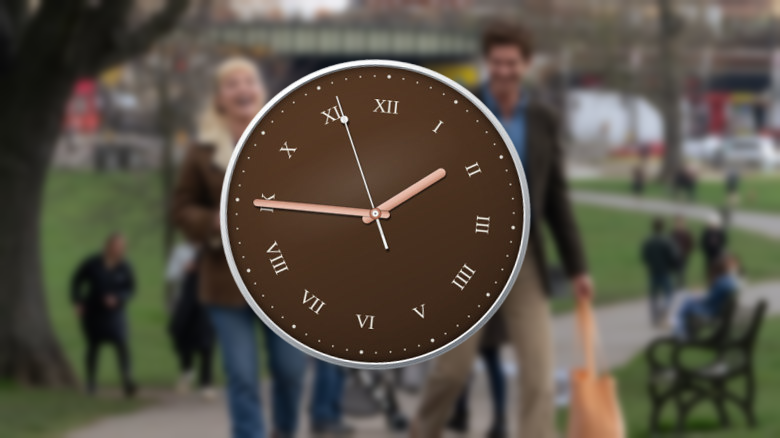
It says 1:44:56
